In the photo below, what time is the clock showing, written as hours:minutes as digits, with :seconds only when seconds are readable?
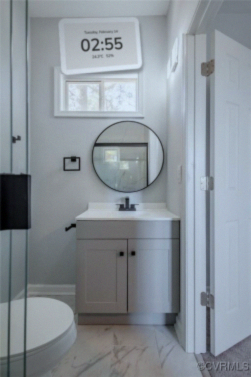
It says 2:55
